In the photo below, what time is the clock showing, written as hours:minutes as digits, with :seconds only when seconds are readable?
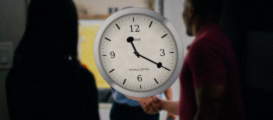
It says 11:20
